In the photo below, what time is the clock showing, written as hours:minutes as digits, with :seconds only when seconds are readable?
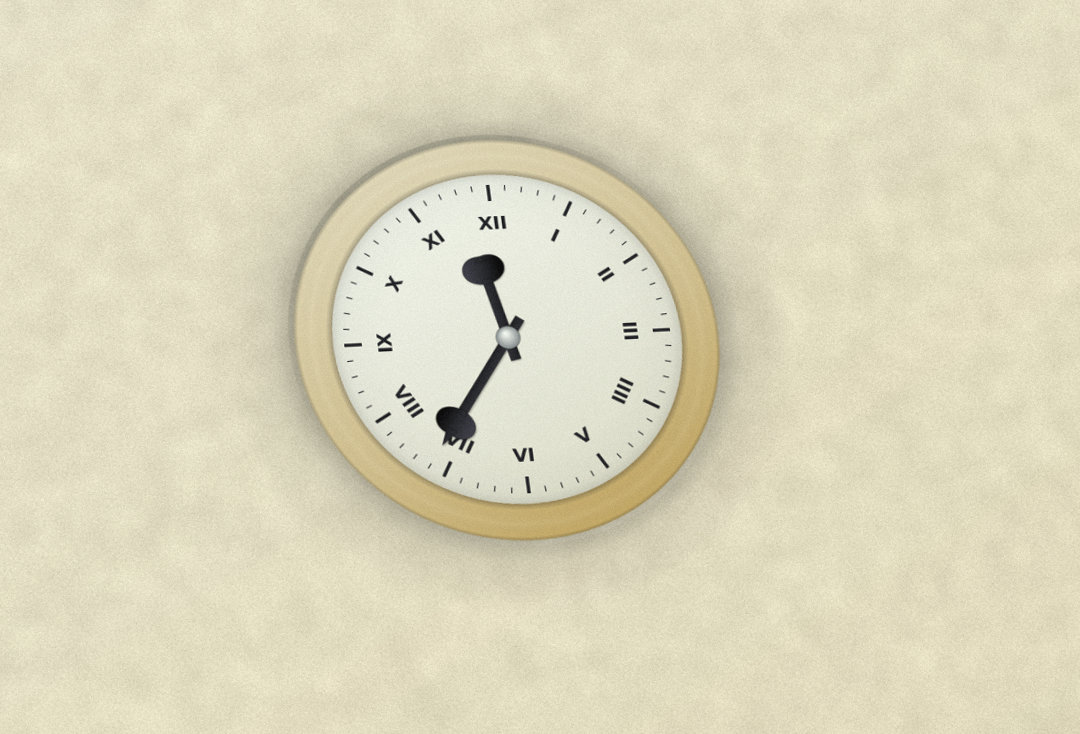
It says 11:36
